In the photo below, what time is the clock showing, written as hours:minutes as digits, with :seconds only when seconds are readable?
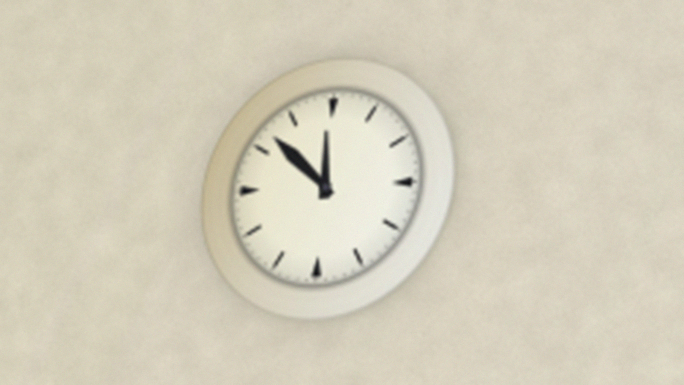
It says 11:52
